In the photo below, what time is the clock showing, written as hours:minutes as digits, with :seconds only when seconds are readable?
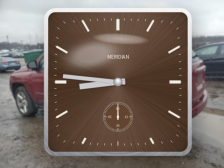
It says 8:46
